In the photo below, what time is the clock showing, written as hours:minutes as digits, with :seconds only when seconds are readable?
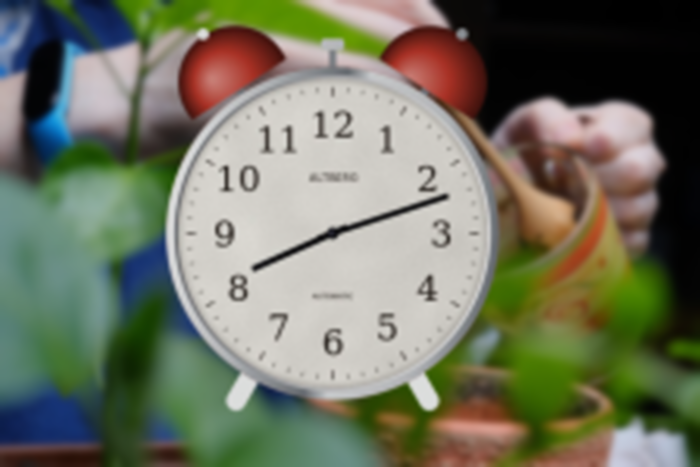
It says 8:12
